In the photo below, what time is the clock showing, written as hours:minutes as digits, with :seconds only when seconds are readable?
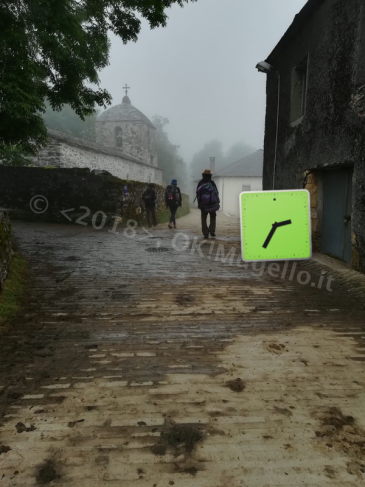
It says 2:35
